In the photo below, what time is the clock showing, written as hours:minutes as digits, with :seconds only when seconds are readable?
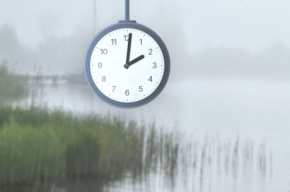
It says 2:01
